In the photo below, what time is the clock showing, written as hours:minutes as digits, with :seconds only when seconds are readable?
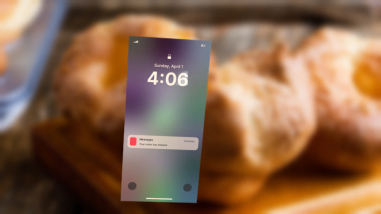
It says 4:06
